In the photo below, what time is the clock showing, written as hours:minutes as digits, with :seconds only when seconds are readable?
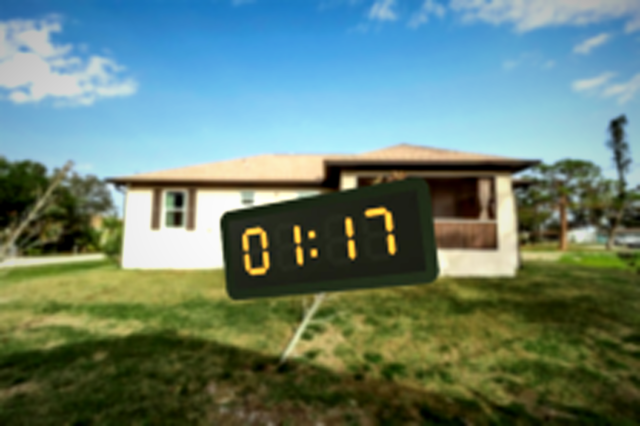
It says 1:17
